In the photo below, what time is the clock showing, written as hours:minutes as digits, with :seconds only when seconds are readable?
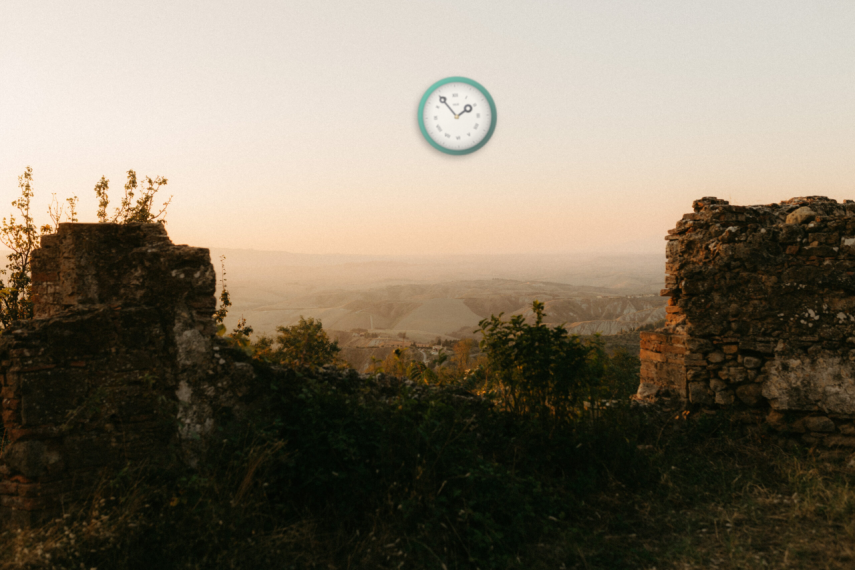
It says 1:54
